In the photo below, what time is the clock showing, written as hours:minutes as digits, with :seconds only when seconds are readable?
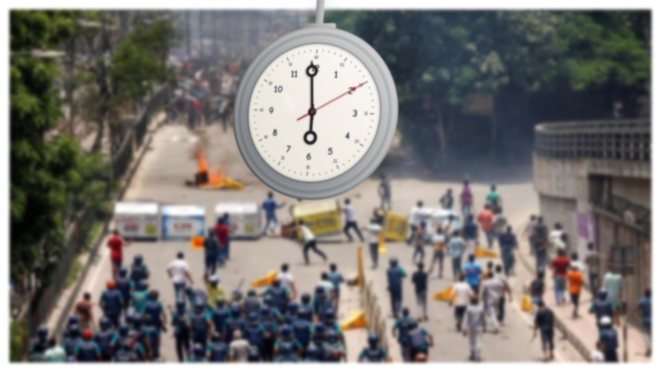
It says 5:59:10
